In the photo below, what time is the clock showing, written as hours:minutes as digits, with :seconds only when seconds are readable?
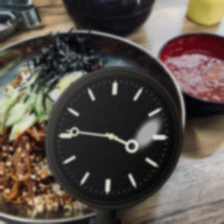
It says 3:46
